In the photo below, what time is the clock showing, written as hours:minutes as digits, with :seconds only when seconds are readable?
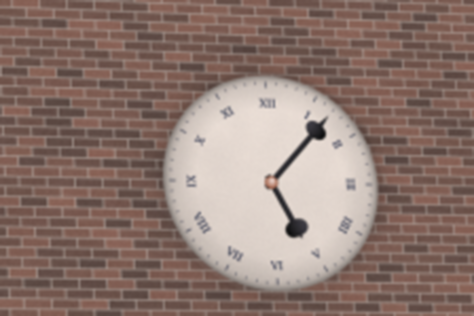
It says 5:07
